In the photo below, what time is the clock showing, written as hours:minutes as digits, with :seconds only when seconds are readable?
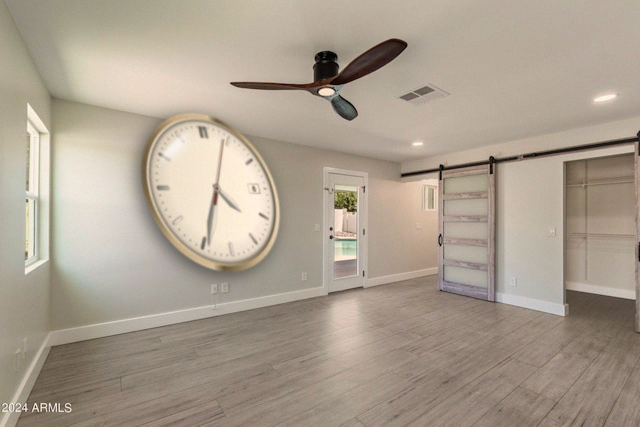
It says 4:34:04
